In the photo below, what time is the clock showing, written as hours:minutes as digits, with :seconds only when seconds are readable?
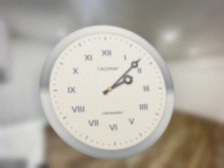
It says 2:08
